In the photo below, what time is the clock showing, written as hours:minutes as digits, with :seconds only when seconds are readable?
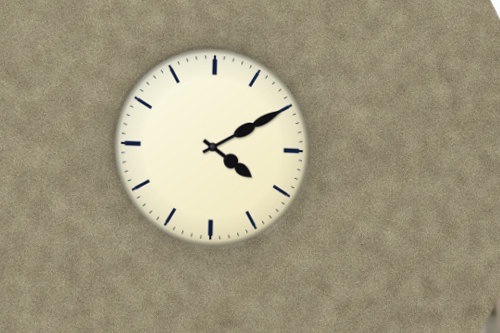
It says 4:10
